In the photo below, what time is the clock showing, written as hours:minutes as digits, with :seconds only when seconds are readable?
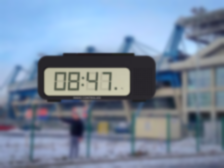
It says 8:47
